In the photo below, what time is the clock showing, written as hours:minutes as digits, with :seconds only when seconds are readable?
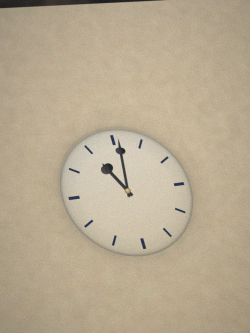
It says 11:01
